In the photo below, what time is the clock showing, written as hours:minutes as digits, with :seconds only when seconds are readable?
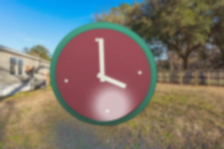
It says 4:01
